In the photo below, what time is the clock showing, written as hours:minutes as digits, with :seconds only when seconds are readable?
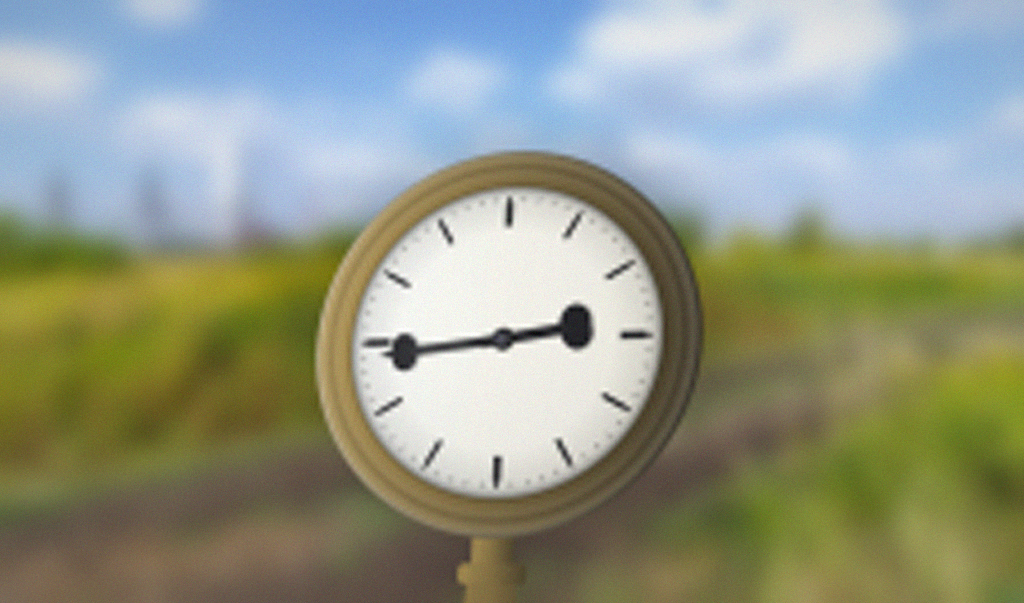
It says 2:44
